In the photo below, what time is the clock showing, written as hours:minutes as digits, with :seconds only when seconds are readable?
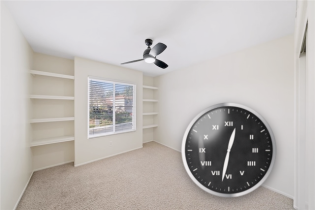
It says 12:32
